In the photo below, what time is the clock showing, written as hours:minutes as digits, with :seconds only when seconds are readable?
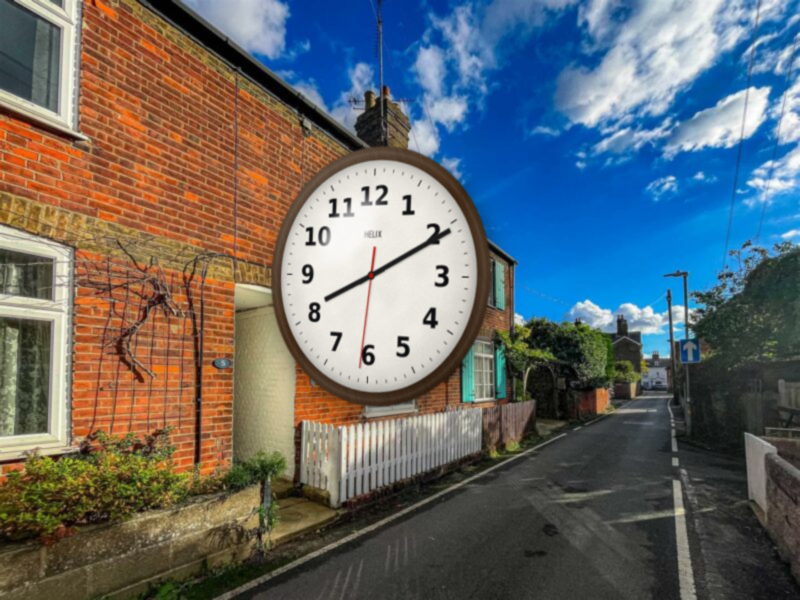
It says 8:10:31
